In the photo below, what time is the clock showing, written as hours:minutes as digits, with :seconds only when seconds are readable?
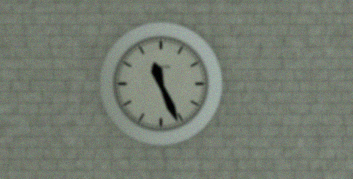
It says 11:26
